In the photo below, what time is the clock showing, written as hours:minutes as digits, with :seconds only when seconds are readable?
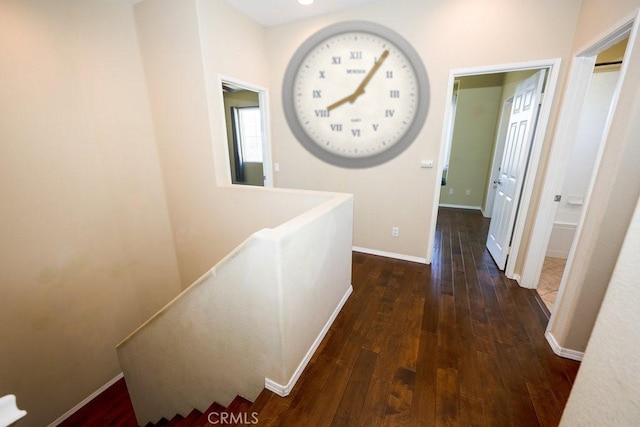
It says 8:06
